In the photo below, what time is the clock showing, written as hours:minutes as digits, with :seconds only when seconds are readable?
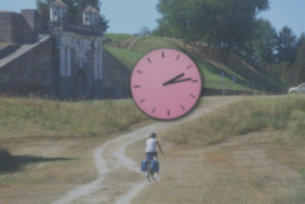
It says 2:14
